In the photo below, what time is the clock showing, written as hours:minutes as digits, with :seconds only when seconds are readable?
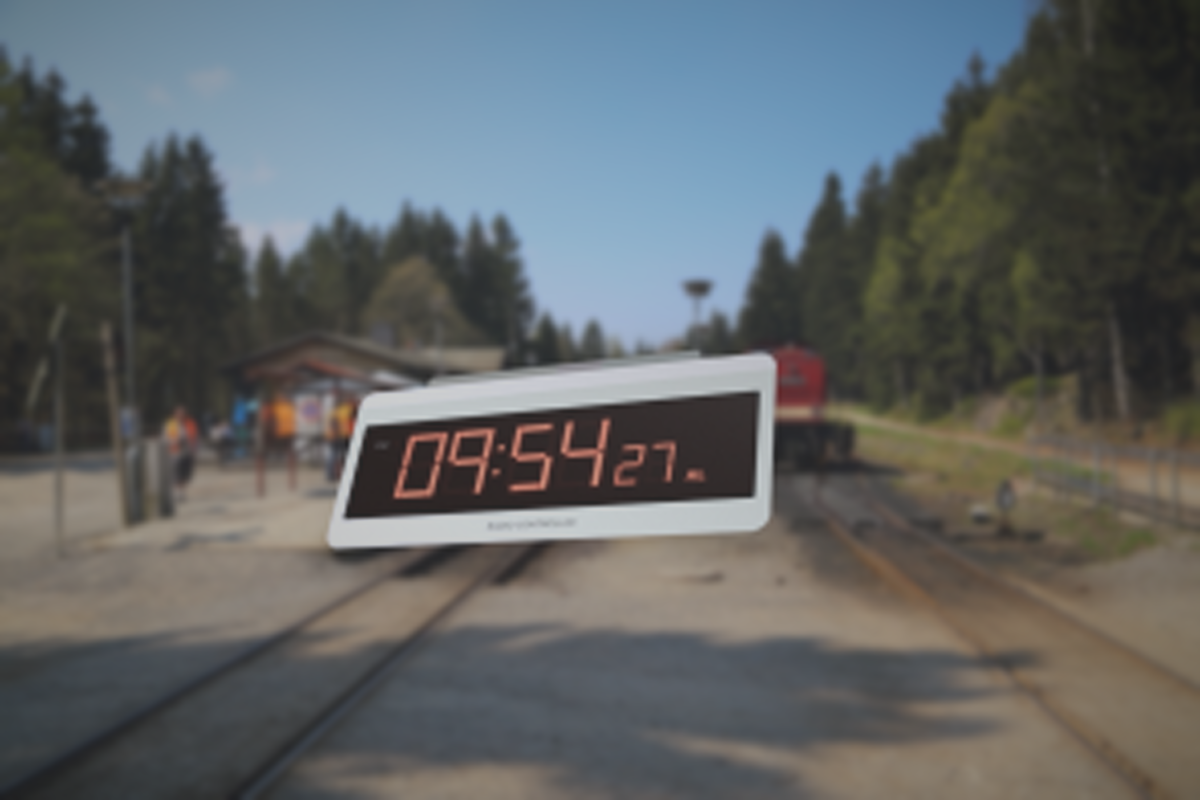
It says 9:54:27
